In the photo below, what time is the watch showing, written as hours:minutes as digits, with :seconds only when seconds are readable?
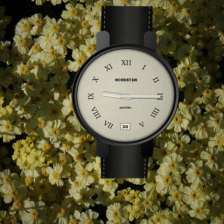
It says 9:15
